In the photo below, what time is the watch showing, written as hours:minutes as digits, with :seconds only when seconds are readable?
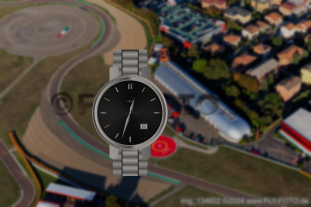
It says 12:33
